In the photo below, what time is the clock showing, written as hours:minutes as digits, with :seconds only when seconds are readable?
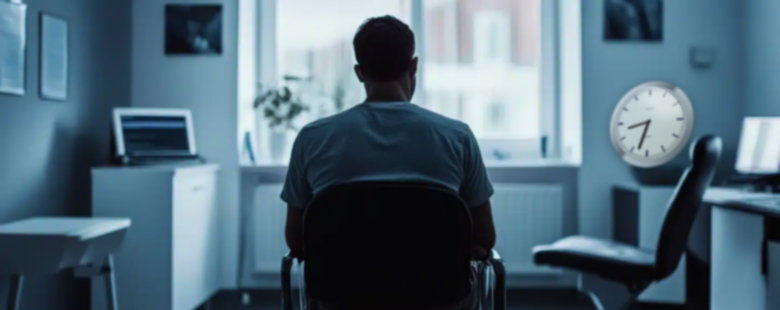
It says 8:33
